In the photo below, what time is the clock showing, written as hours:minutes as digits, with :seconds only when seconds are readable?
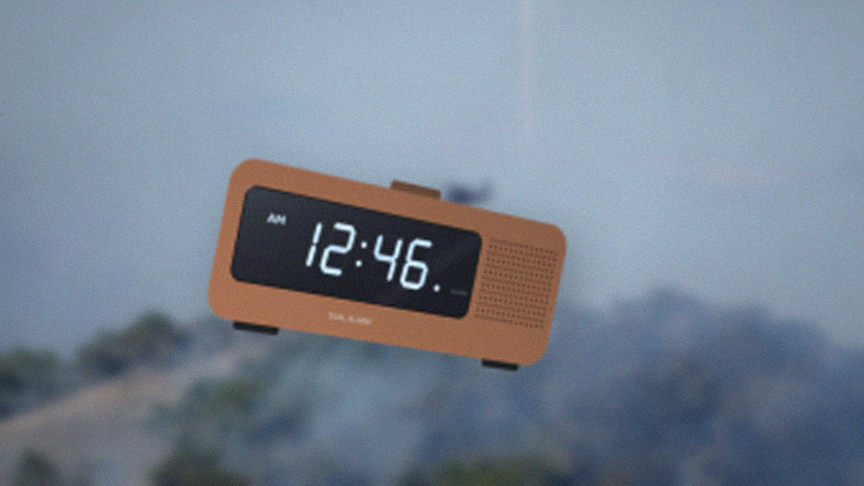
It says 12:46
